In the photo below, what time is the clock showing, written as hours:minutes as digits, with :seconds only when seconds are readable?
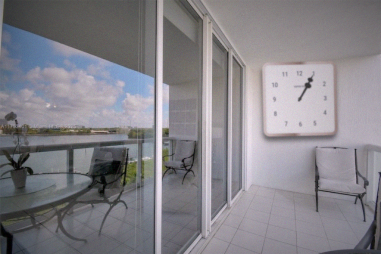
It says 1:05
